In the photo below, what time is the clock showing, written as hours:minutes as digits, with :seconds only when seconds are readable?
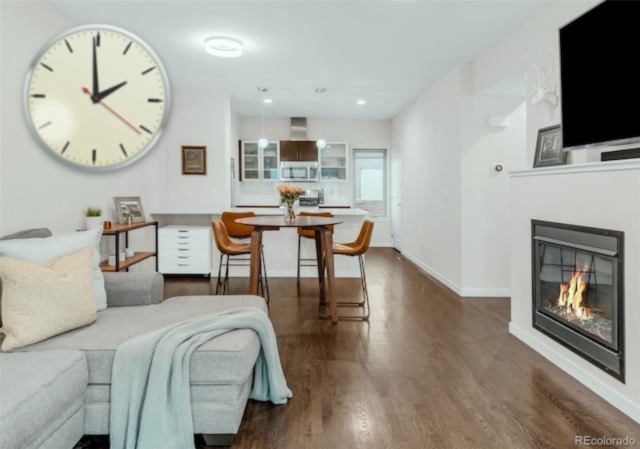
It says 1:59:21
